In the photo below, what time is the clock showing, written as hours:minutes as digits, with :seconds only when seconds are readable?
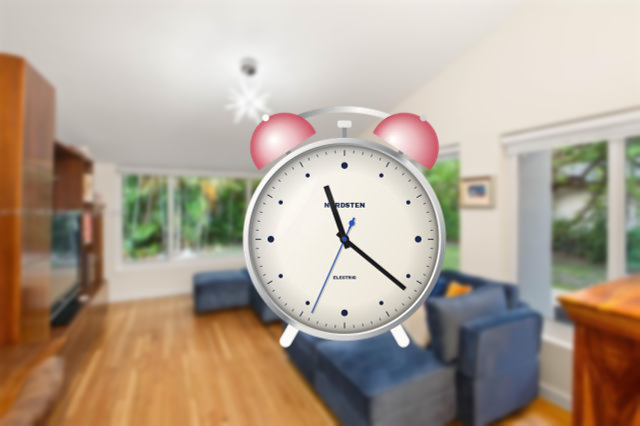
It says 11:21:34
